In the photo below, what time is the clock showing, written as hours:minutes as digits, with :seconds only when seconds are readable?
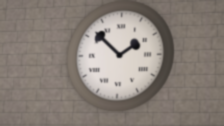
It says 1:52
